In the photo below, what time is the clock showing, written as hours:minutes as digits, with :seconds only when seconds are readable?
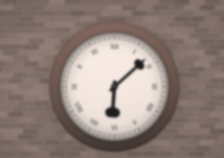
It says 6:08
